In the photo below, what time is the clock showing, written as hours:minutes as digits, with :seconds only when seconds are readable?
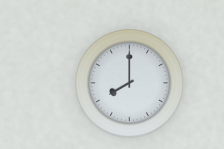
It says 8:00
